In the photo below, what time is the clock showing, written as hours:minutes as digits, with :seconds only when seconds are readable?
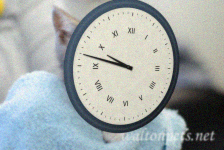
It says 9:47
